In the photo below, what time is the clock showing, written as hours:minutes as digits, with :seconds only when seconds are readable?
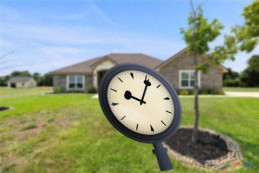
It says 10:06
